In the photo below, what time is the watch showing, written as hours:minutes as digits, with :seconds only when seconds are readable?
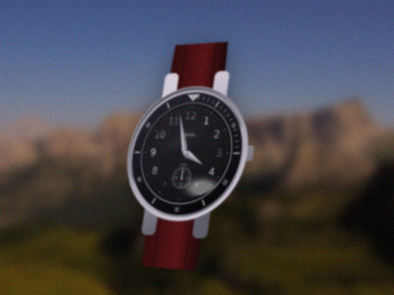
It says 3:57
